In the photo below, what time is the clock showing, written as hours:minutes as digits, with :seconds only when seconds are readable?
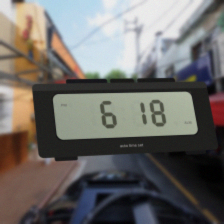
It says 6:18
